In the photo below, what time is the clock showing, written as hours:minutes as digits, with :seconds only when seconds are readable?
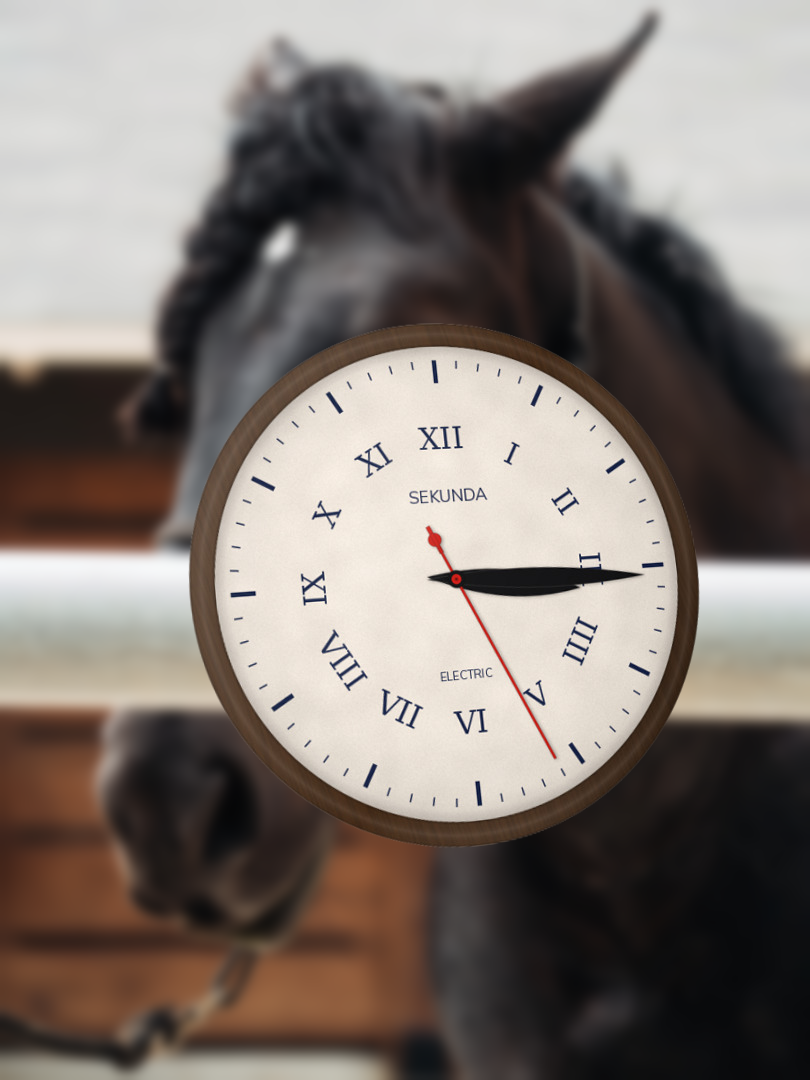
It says 3:15:26
